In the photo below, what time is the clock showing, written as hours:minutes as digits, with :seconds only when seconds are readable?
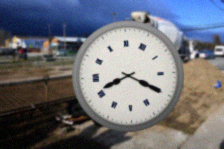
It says 7:15
